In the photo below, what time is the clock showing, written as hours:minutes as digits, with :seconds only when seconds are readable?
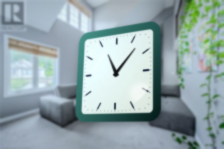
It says 11:07
